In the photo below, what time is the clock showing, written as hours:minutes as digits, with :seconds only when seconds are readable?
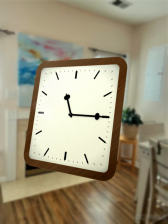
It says 11:15
